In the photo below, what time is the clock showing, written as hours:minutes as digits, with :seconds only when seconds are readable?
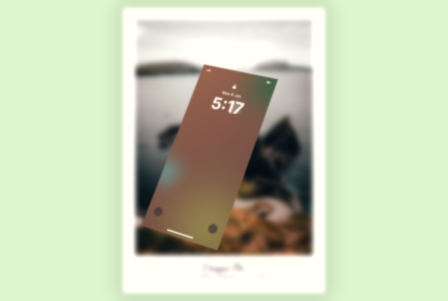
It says 5:17
